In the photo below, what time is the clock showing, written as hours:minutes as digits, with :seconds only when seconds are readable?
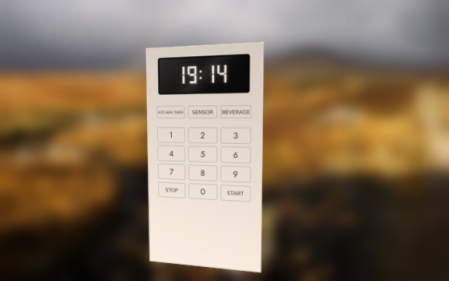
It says 19:14
